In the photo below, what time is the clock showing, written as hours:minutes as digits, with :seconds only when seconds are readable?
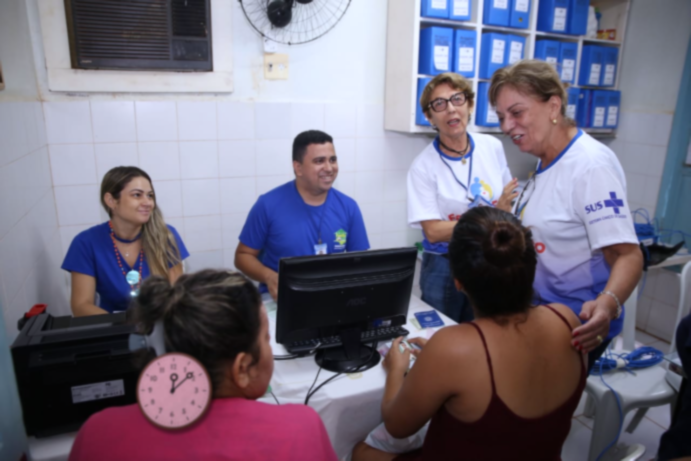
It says 12:08
